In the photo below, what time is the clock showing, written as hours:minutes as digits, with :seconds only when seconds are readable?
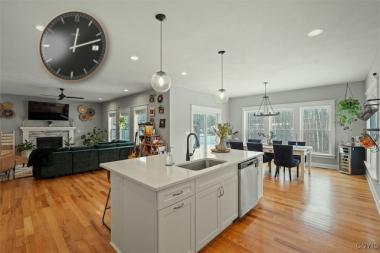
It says 12:12
